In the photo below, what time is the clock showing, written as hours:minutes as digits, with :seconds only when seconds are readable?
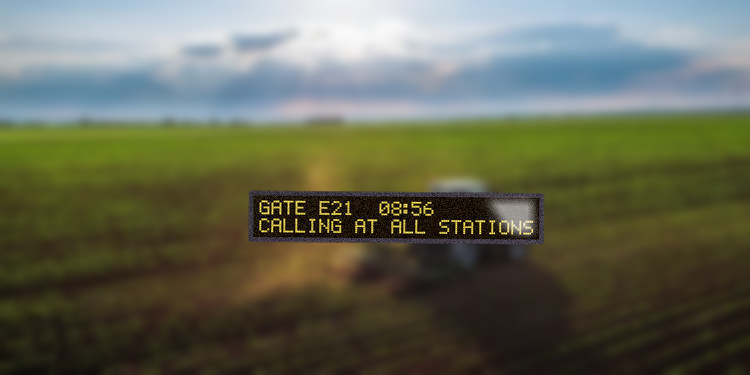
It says 8:56
